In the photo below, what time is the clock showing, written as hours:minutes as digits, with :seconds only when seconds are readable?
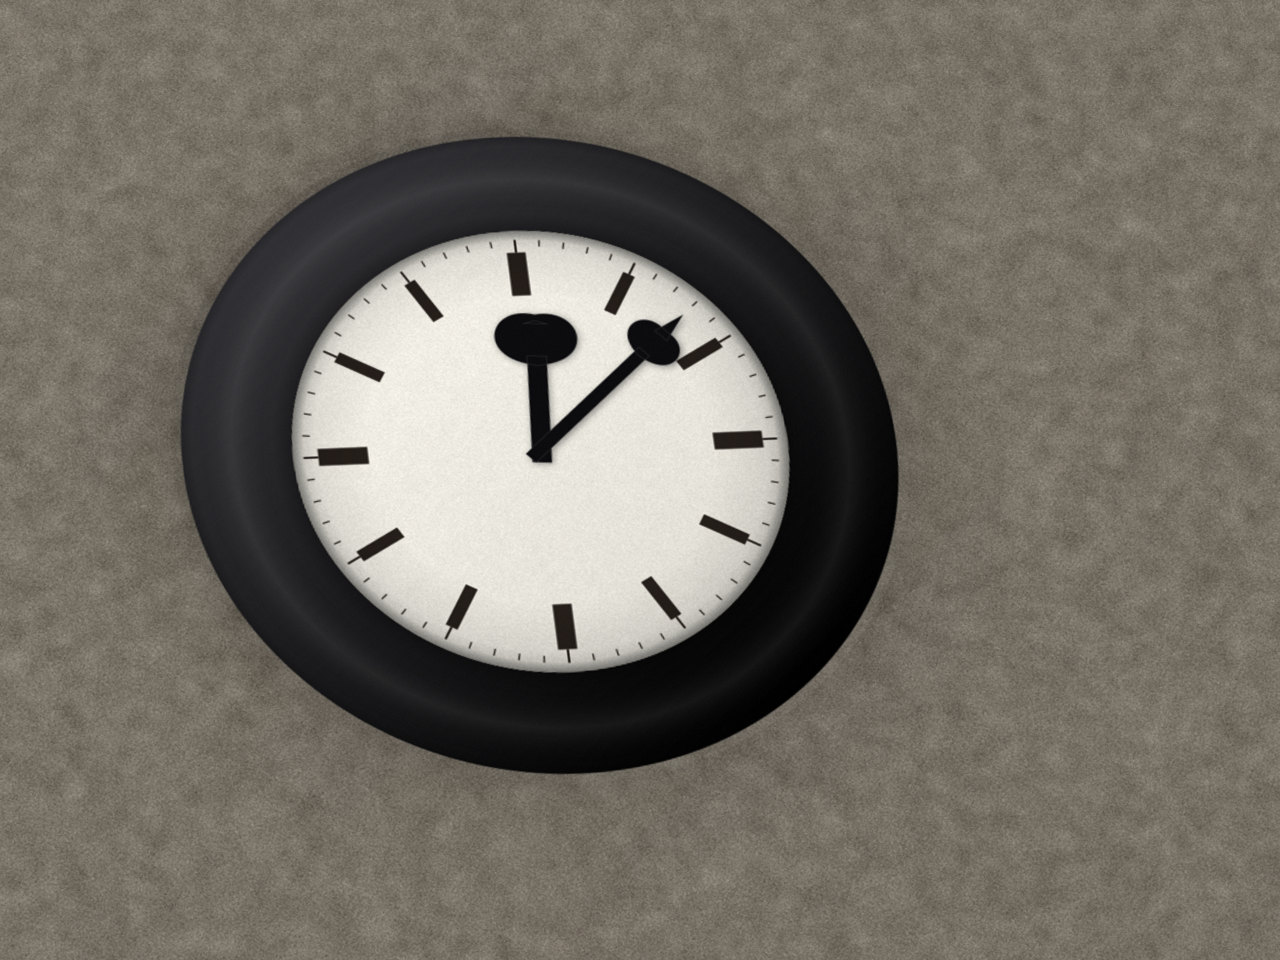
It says 12:08
